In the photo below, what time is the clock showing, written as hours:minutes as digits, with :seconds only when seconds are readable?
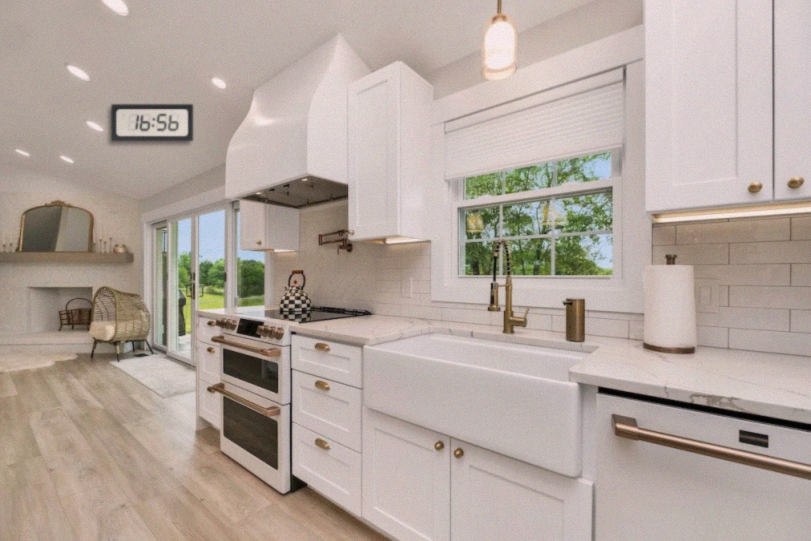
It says 16:56
